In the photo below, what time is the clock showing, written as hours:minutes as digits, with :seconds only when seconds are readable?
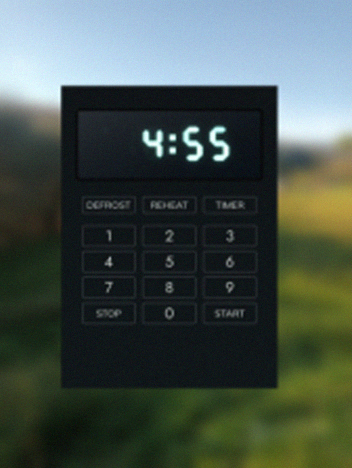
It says 4:55
